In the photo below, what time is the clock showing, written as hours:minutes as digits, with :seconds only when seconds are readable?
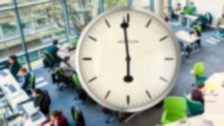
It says 5:59
